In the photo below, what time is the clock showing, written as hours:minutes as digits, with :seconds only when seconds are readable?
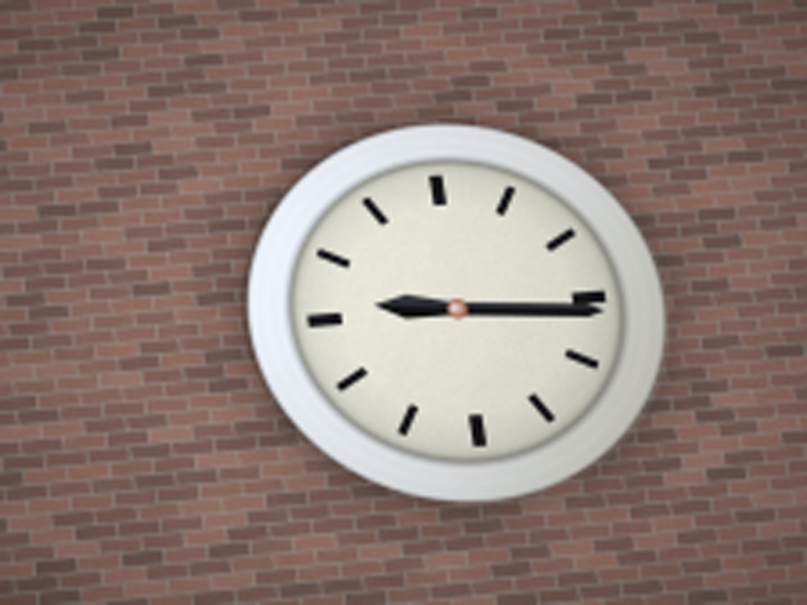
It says 9:16
